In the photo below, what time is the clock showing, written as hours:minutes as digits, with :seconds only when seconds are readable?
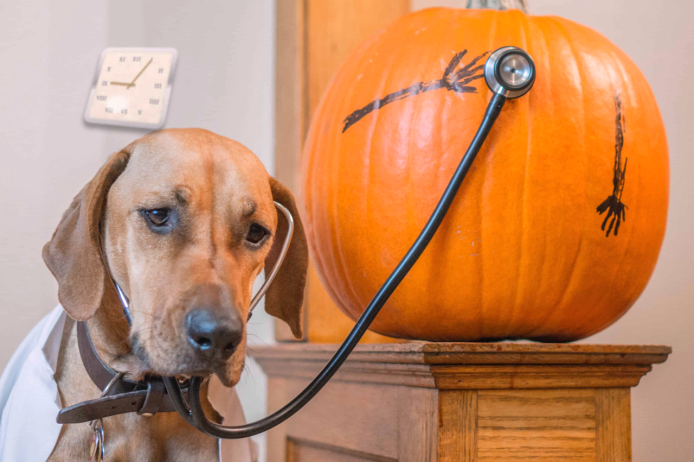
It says 9:05
